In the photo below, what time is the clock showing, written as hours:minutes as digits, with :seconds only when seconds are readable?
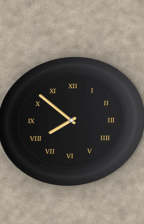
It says 7:52
